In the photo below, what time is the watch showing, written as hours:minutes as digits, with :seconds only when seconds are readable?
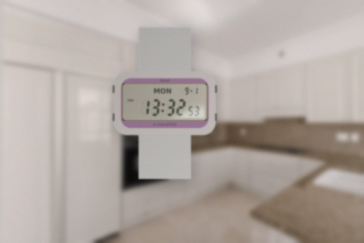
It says 13:32:53
